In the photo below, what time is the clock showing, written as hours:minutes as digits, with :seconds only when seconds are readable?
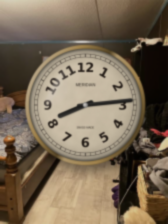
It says 8:14
